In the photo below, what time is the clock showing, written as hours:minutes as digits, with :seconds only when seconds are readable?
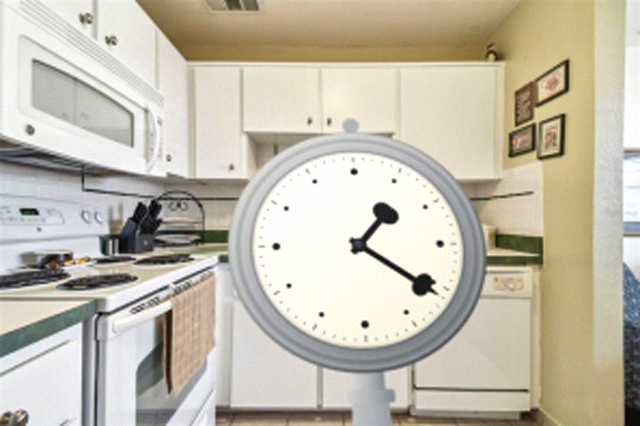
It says 1:21
